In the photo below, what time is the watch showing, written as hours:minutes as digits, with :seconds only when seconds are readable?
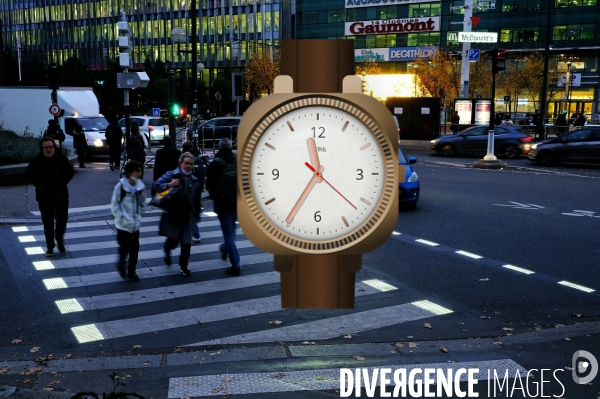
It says 11:35:22
